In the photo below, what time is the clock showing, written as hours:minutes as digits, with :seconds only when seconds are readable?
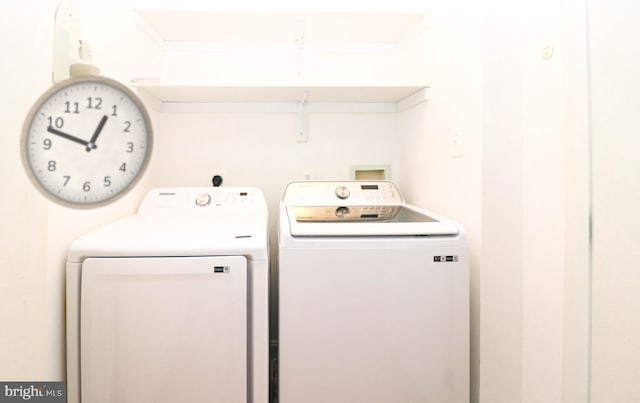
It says 12:48
